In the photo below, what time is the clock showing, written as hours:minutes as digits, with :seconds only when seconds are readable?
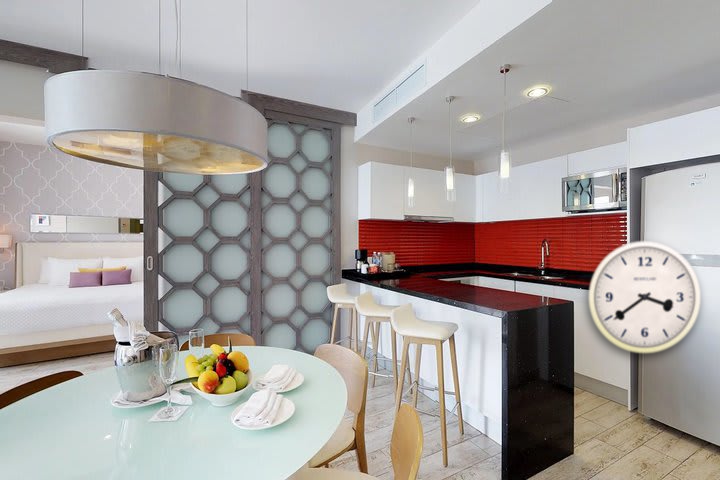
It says 3:39
